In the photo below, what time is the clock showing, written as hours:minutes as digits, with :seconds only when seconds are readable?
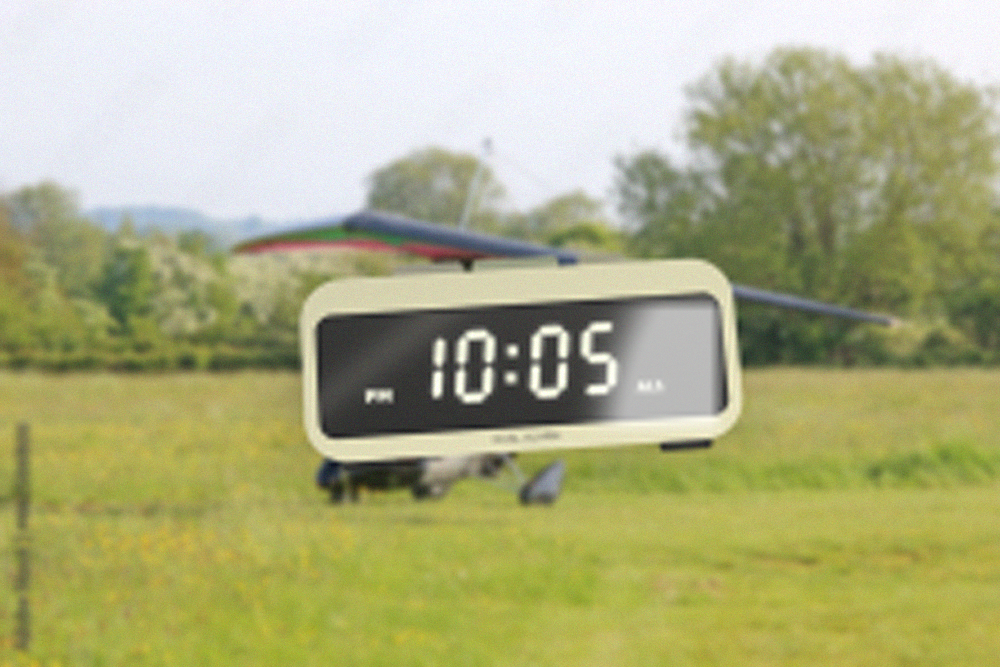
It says 10:05
